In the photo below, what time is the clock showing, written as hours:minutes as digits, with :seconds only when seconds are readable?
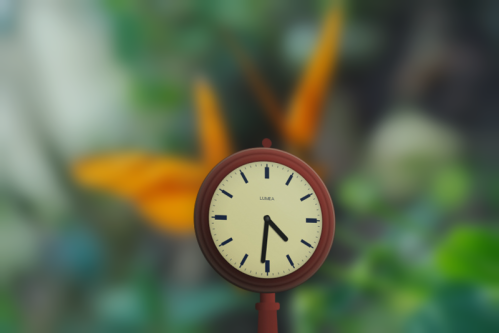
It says 4:31
